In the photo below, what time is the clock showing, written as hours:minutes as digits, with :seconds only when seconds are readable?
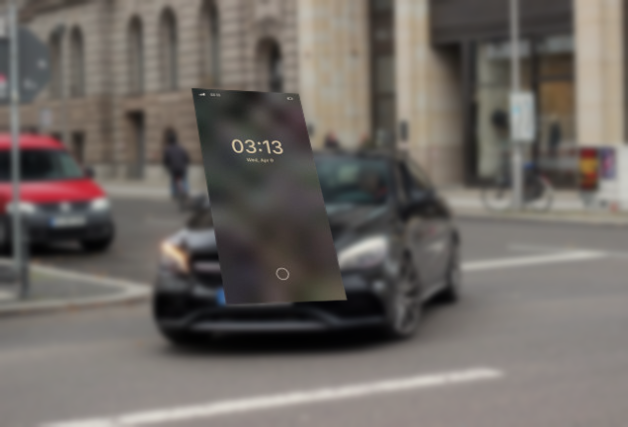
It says 3:13
